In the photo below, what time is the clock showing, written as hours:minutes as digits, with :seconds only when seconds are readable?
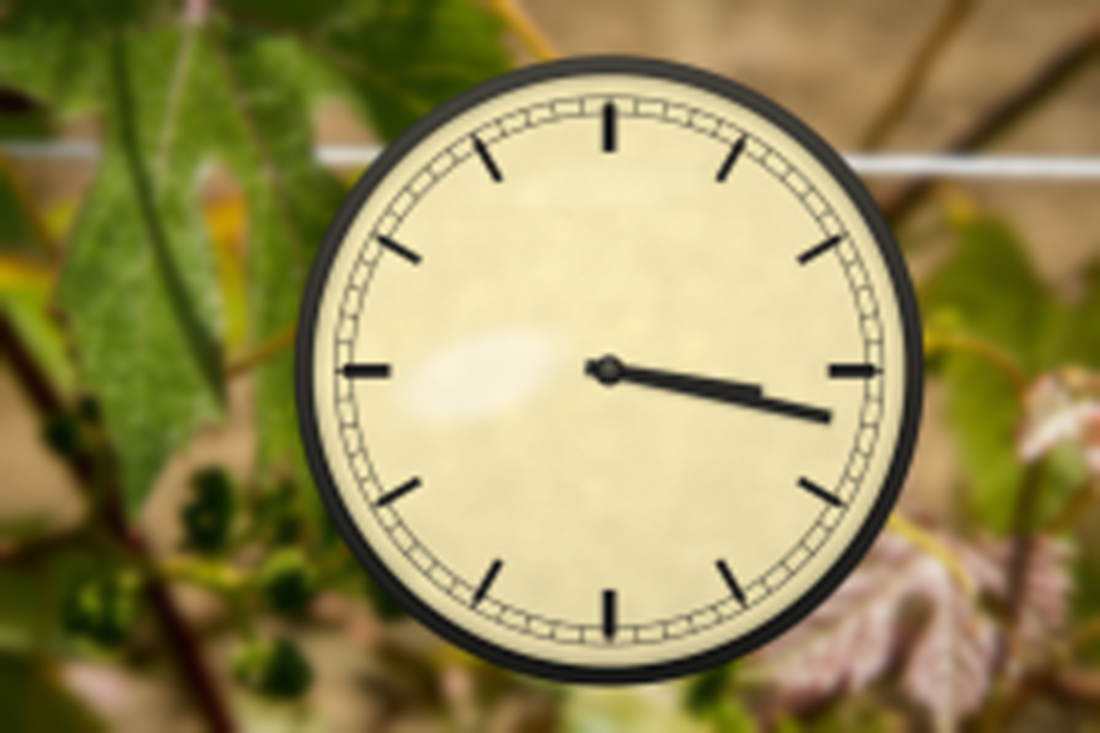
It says 3:17
